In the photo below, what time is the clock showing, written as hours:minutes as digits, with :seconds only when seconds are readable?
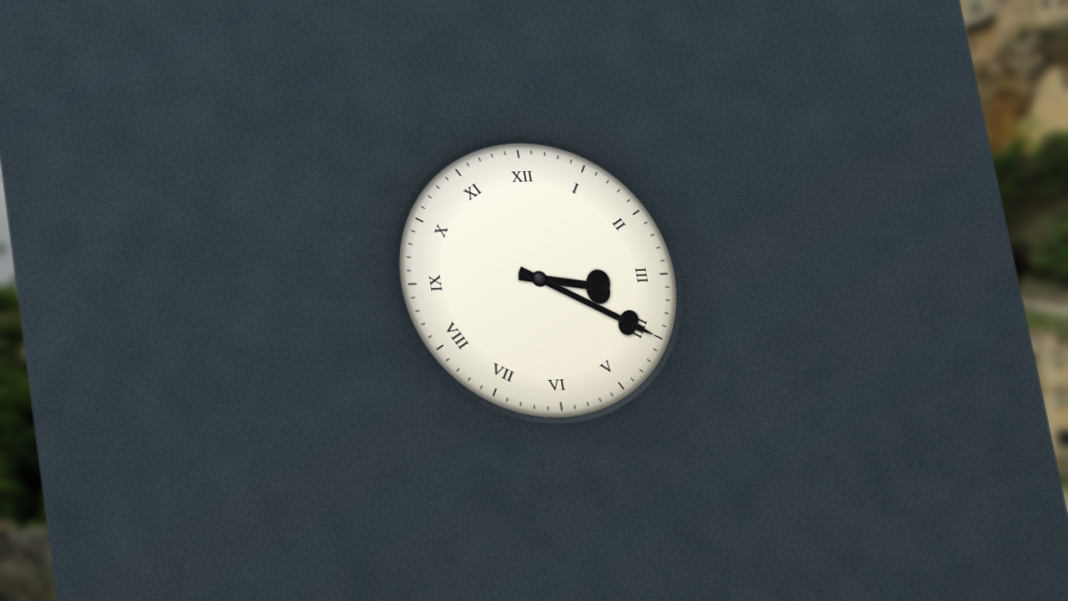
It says 3:20
